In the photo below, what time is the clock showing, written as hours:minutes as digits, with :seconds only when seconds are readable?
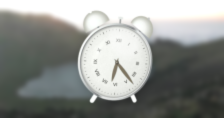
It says 6:23
